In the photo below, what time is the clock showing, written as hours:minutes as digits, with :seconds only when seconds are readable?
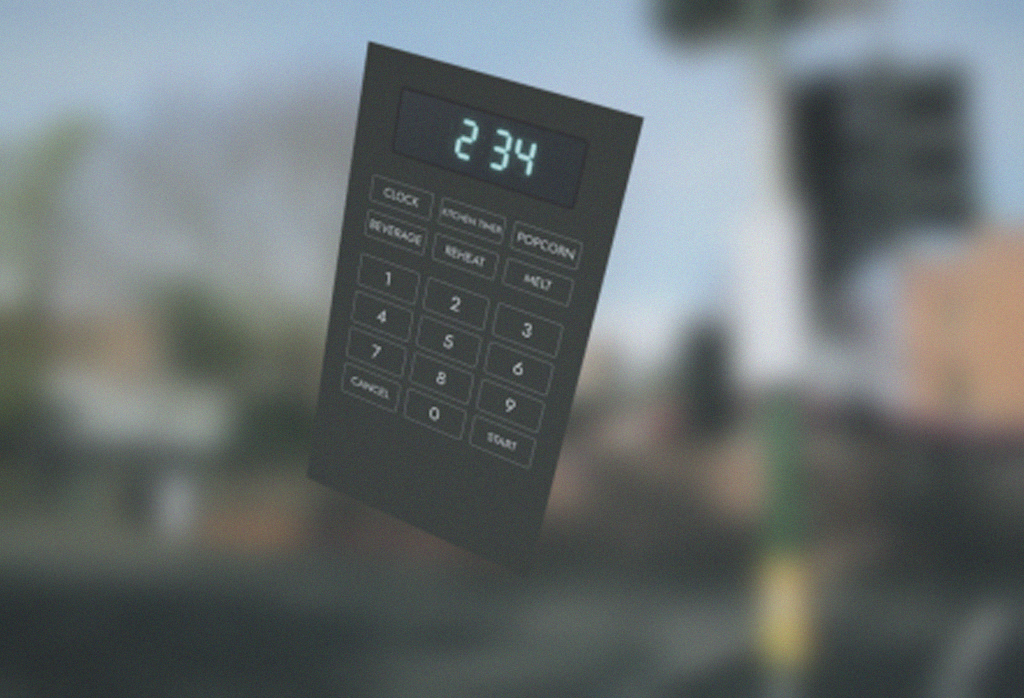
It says 2:34
